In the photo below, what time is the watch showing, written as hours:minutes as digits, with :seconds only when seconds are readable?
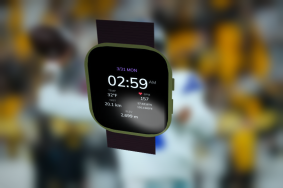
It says 2:59
